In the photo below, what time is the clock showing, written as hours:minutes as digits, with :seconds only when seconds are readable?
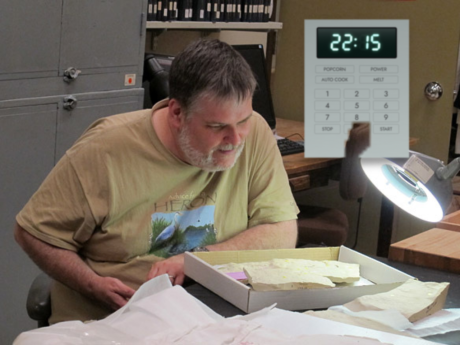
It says 22:15
